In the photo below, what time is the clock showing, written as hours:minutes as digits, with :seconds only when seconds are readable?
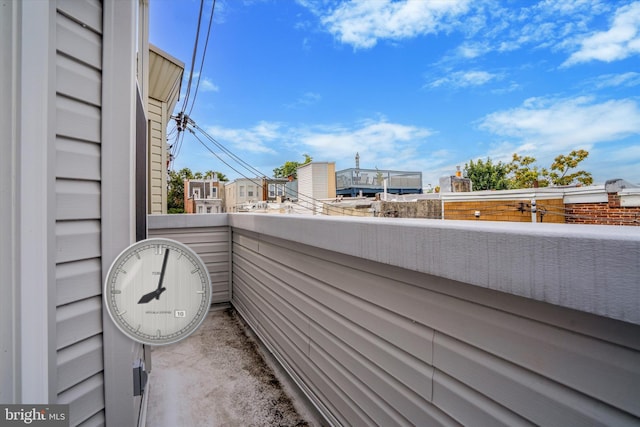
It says 8:02
